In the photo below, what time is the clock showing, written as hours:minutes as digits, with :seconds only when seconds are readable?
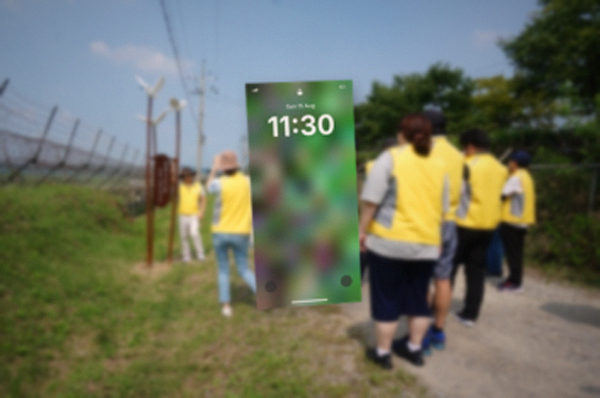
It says 11:30
